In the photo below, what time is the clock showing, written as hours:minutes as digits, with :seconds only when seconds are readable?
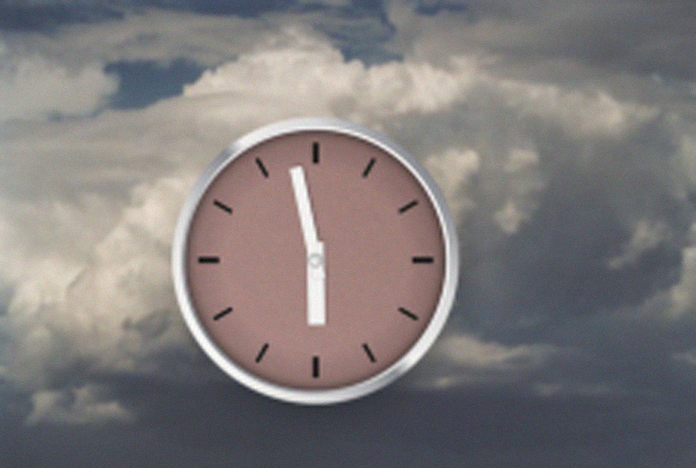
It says 5:58
